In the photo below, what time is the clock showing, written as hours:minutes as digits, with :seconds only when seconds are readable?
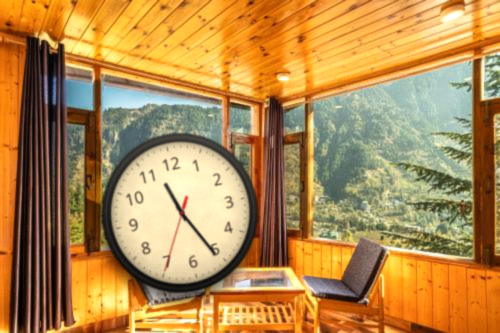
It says 11:25:35
